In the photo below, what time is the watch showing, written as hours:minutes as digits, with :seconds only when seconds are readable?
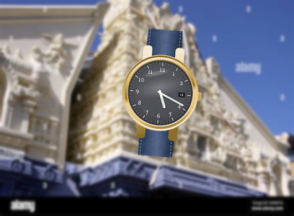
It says 5:19
